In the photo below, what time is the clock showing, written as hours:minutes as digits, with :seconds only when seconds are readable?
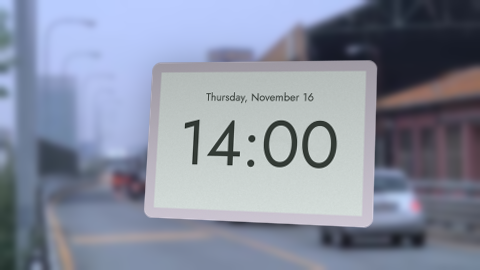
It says 14:00
